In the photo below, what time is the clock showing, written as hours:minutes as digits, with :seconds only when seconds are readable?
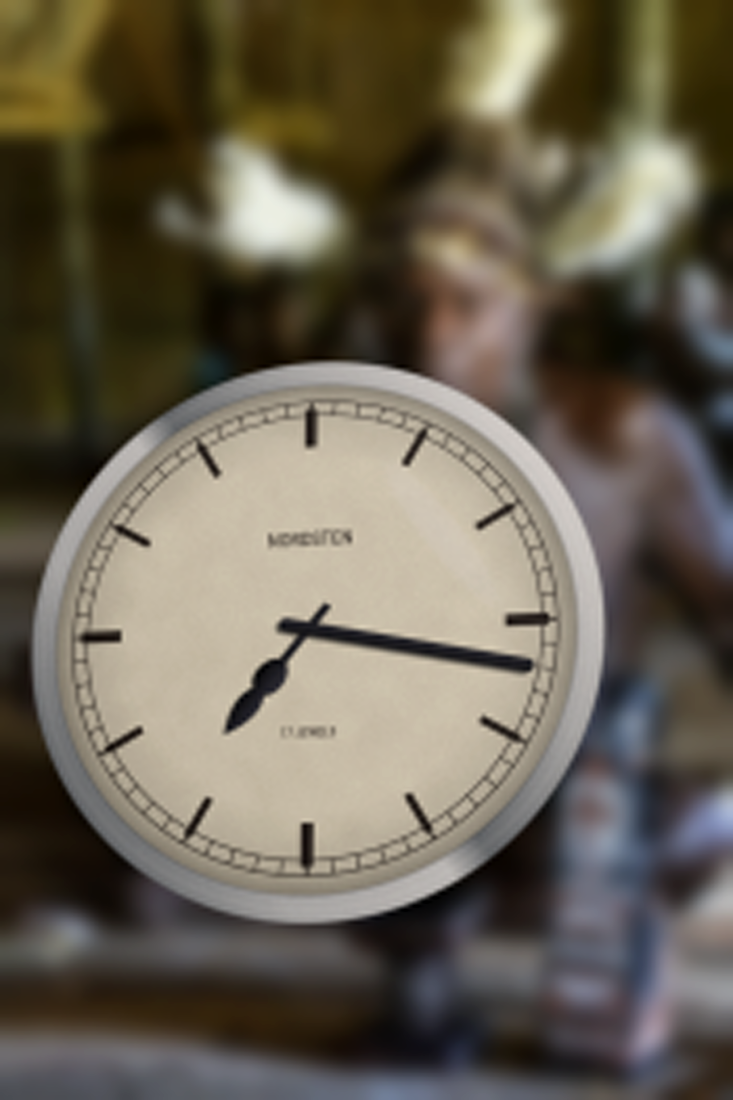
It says 7:17
